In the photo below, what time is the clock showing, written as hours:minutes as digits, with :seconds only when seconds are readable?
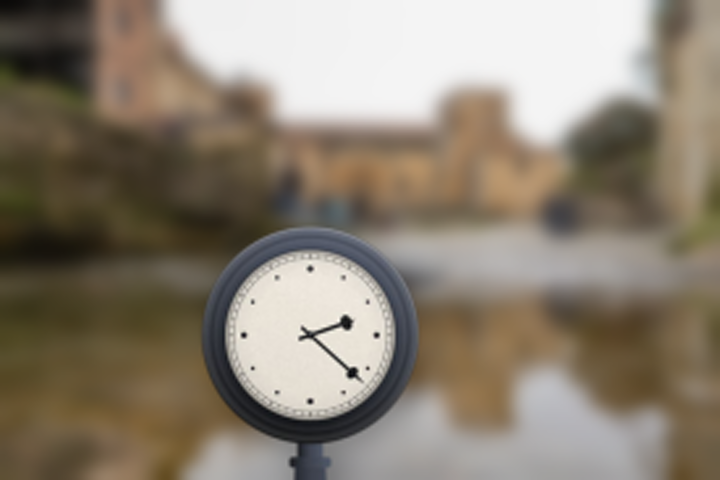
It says 2:22
